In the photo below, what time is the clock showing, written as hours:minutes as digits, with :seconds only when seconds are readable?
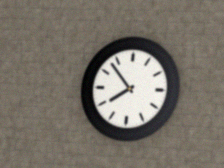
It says 7:53
